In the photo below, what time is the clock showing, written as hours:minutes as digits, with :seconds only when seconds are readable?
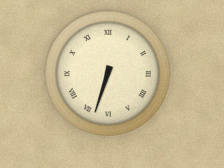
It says 6:33
